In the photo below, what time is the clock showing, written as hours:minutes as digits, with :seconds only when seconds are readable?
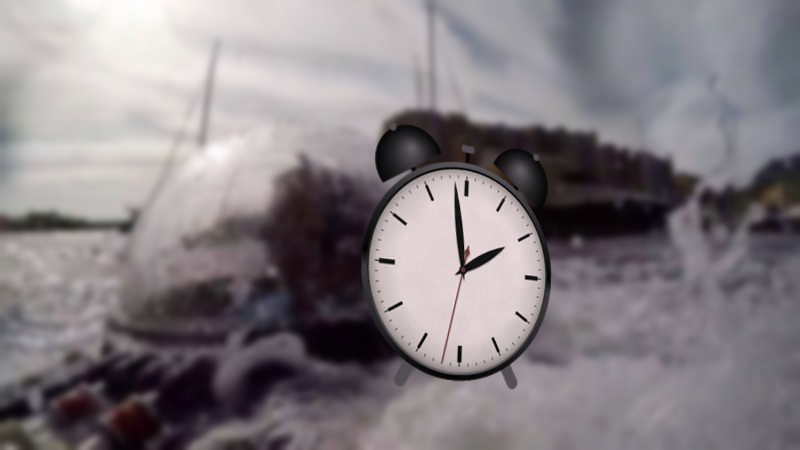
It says 1:58:32
